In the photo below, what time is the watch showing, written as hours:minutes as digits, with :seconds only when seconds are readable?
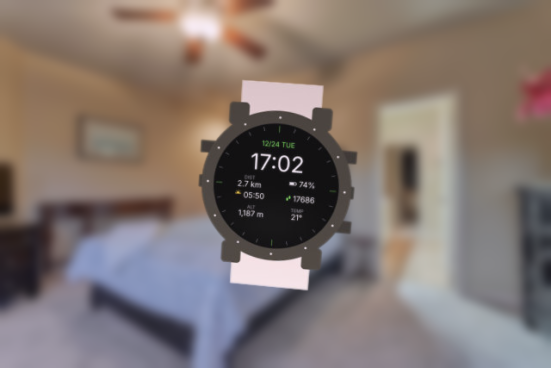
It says 17:02
